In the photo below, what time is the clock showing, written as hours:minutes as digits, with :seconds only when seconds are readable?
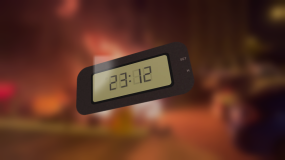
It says 23:12
